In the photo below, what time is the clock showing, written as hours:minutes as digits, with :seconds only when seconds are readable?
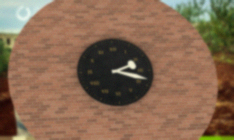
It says 2:18
